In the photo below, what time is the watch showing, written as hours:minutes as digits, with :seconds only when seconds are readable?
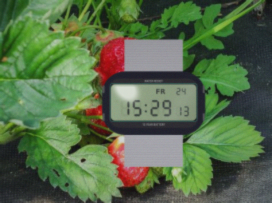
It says 15:29:13
